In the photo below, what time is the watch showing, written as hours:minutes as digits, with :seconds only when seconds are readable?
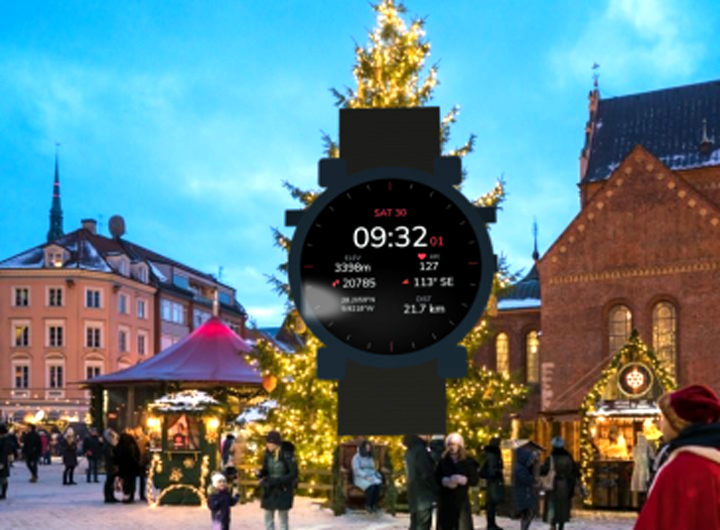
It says 9:32
